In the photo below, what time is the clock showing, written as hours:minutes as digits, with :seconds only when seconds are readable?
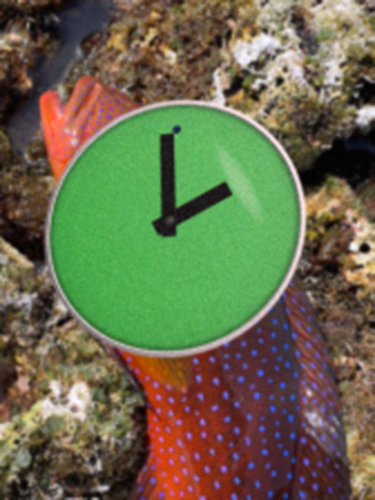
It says 1:59
